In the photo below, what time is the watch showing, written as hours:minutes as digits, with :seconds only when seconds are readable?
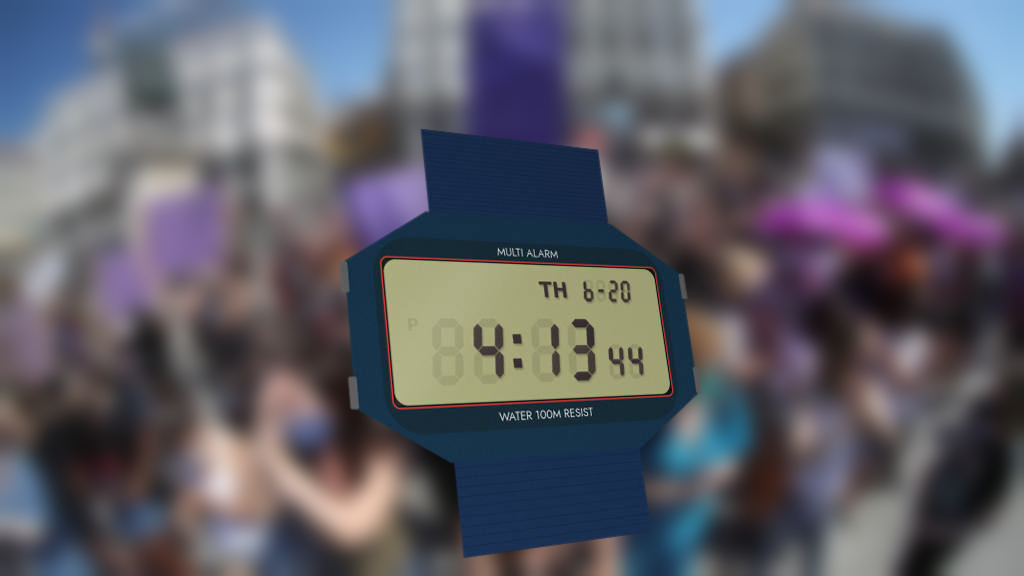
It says 4:13:44
